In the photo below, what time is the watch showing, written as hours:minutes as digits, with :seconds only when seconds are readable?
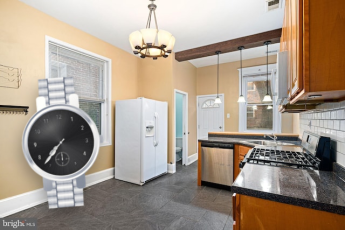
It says 7:37
